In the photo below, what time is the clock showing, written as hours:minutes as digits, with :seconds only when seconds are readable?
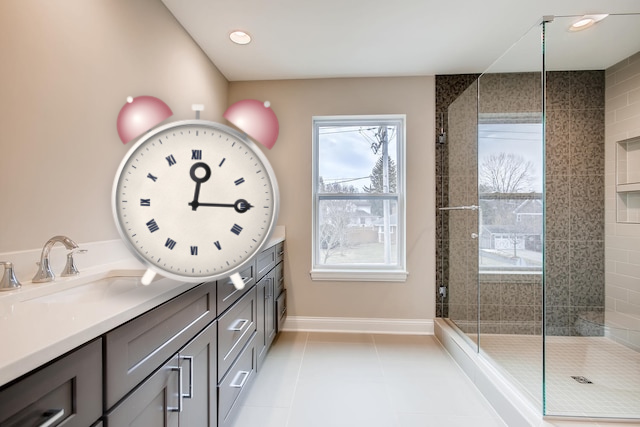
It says 12:15
